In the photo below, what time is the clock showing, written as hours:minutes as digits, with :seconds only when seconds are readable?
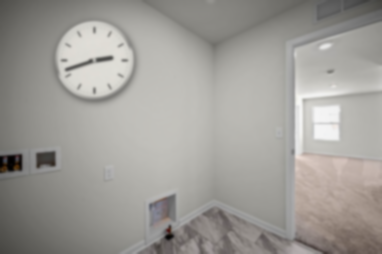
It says 2:42
